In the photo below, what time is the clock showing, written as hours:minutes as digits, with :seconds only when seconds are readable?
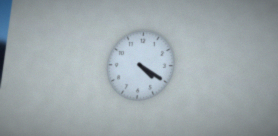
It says 4:20
